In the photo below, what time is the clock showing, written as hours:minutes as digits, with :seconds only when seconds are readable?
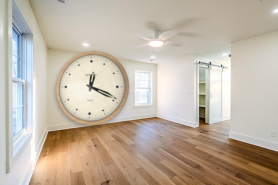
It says 12:19
